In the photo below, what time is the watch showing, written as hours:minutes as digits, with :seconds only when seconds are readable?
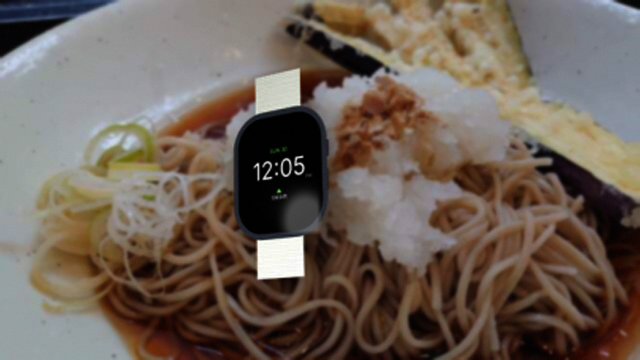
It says 12:05
